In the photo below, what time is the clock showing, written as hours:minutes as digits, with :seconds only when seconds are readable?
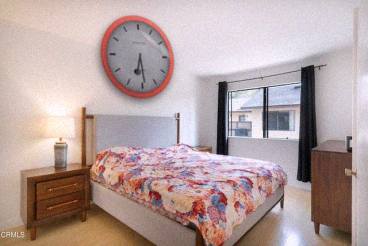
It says 6:29
